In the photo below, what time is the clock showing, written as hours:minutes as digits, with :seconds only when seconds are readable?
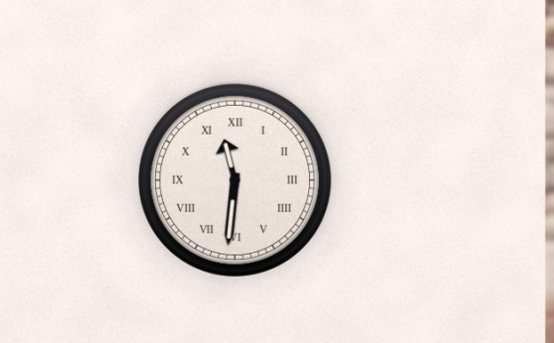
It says 11:31
